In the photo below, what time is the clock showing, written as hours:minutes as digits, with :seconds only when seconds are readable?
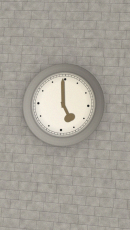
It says 4:59
